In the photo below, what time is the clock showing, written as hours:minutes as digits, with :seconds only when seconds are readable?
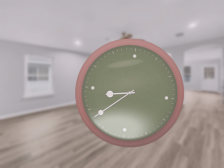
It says 8:38
